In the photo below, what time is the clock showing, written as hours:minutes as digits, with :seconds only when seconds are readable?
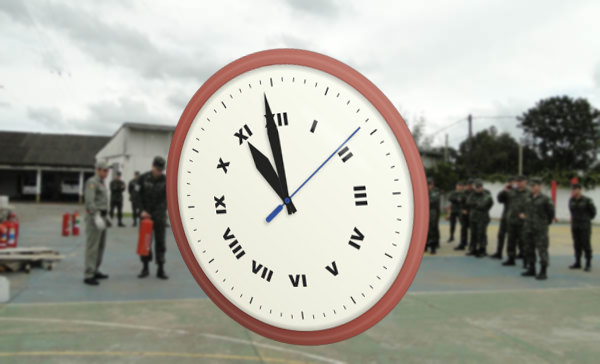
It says 10:59:09
